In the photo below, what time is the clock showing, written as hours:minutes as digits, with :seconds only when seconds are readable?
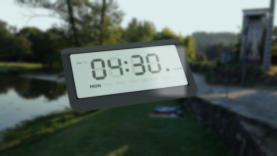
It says 4:30
